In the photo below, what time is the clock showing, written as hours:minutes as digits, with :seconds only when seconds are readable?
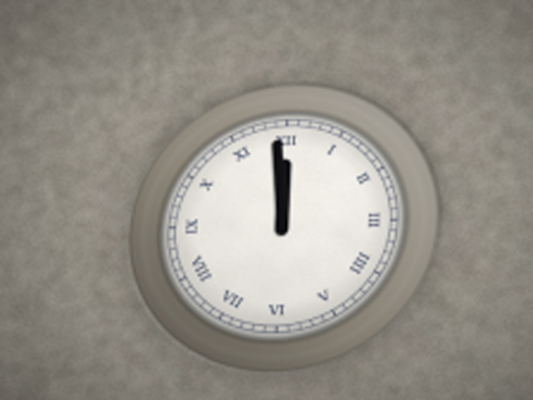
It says 11:59
